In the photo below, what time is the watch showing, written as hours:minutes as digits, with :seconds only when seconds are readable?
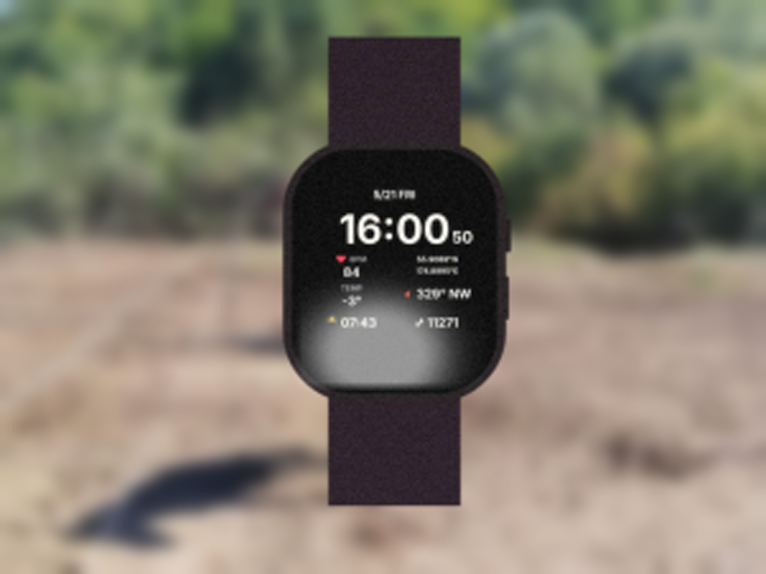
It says 16:00
